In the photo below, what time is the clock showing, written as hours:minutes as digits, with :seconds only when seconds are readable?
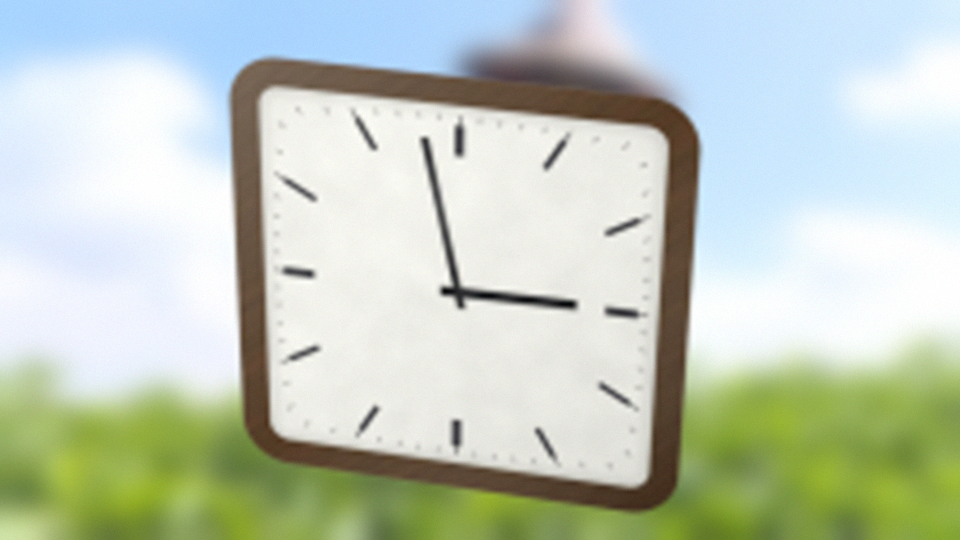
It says 2:58
